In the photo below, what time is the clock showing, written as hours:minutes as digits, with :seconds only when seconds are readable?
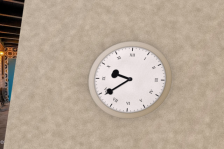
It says 9:39
